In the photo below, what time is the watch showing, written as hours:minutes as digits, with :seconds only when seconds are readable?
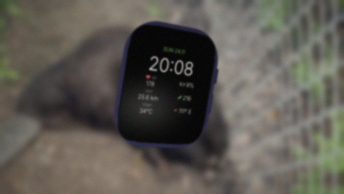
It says 20:08
